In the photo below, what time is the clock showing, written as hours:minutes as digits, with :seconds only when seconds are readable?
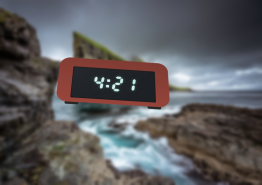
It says 4:21
